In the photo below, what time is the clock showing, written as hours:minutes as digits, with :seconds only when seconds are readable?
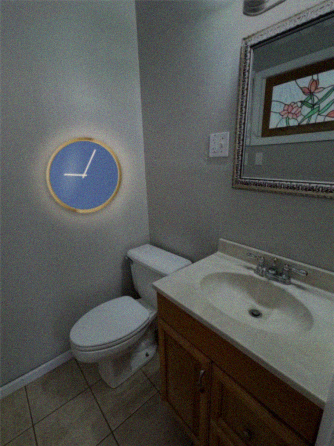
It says 9:04
